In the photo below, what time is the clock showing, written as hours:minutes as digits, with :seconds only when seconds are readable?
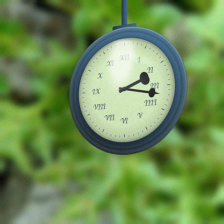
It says 2:17
